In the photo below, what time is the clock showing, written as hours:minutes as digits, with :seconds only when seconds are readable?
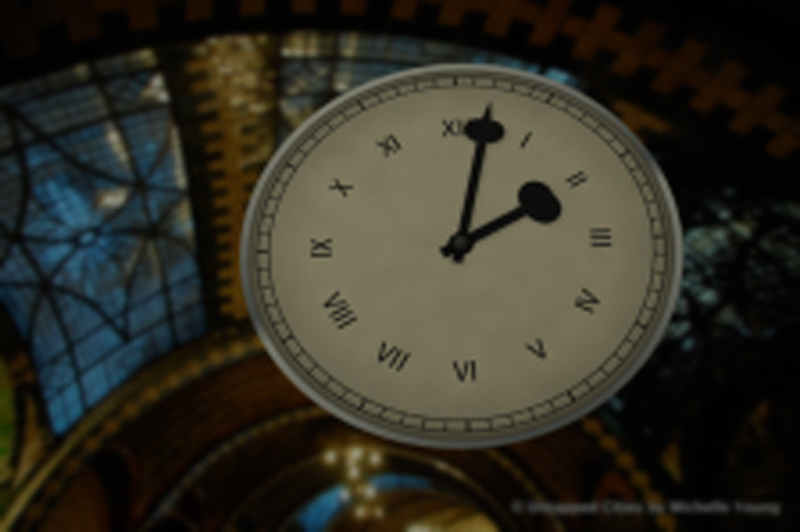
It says 2:02
